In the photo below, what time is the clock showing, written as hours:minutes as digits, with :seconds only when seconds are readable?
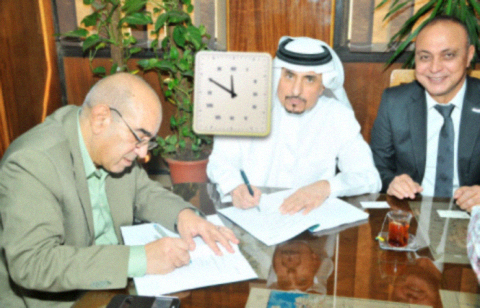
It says 11:50
